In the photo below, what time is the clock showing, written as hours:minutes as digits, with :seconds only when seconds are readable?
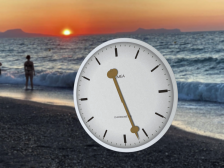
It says 11:27
